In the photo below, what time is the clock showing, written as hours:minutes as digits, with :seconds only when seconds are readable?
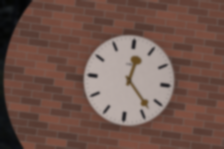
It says 12:23
